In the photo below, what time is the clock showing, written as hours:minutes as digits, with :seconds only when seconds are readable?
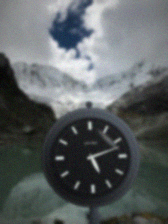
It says 5:12
